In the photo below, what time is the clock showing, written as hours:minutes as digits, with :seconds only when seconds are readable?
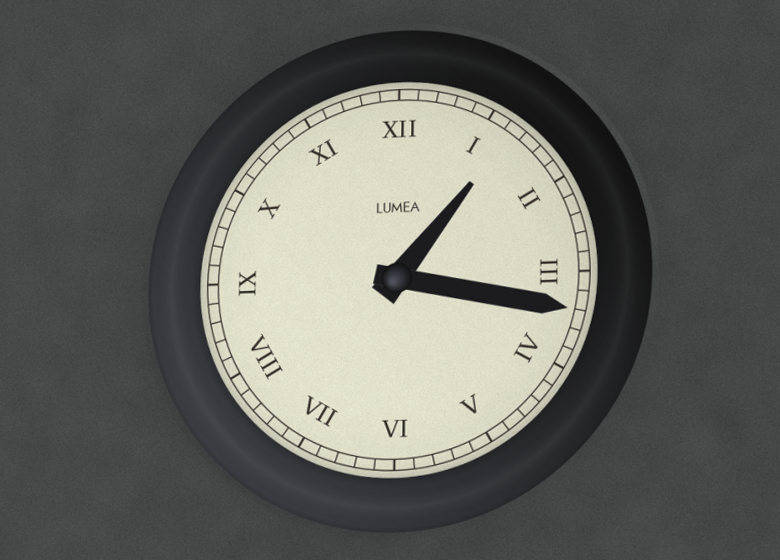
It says 1:17
